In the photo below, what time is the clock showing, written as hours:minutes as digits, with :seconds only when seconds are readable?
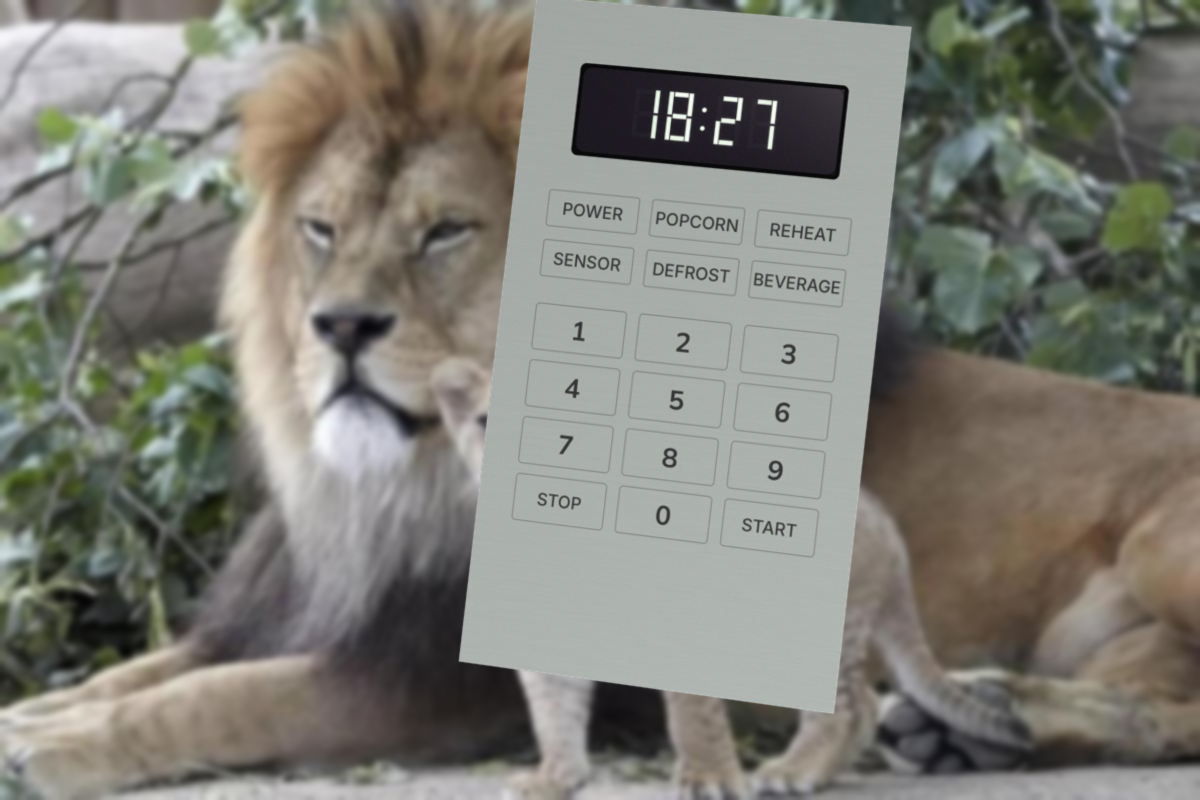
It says 18:27
